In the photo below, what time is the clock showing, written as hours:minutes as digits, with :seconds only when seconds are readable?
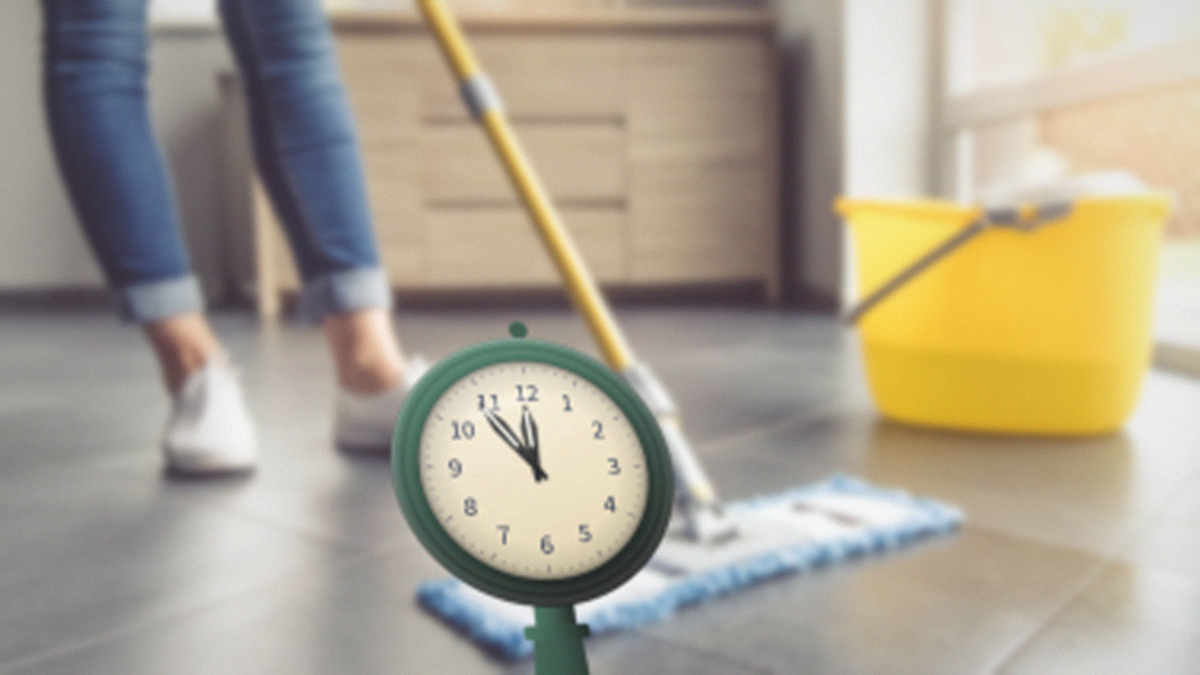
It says 11:54
